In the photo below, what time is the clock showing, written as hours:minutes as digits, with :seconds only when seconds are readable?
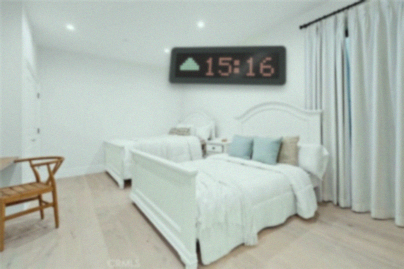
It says 15:16
